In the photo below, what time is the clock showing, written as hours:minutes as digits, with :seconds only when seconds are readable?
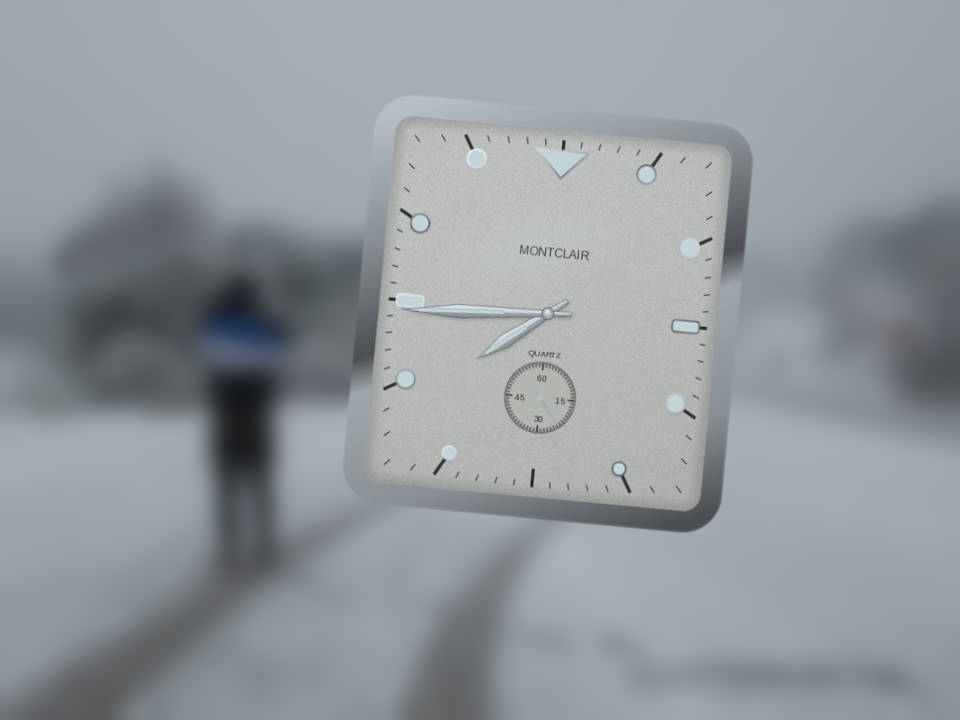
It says 7:44:24
